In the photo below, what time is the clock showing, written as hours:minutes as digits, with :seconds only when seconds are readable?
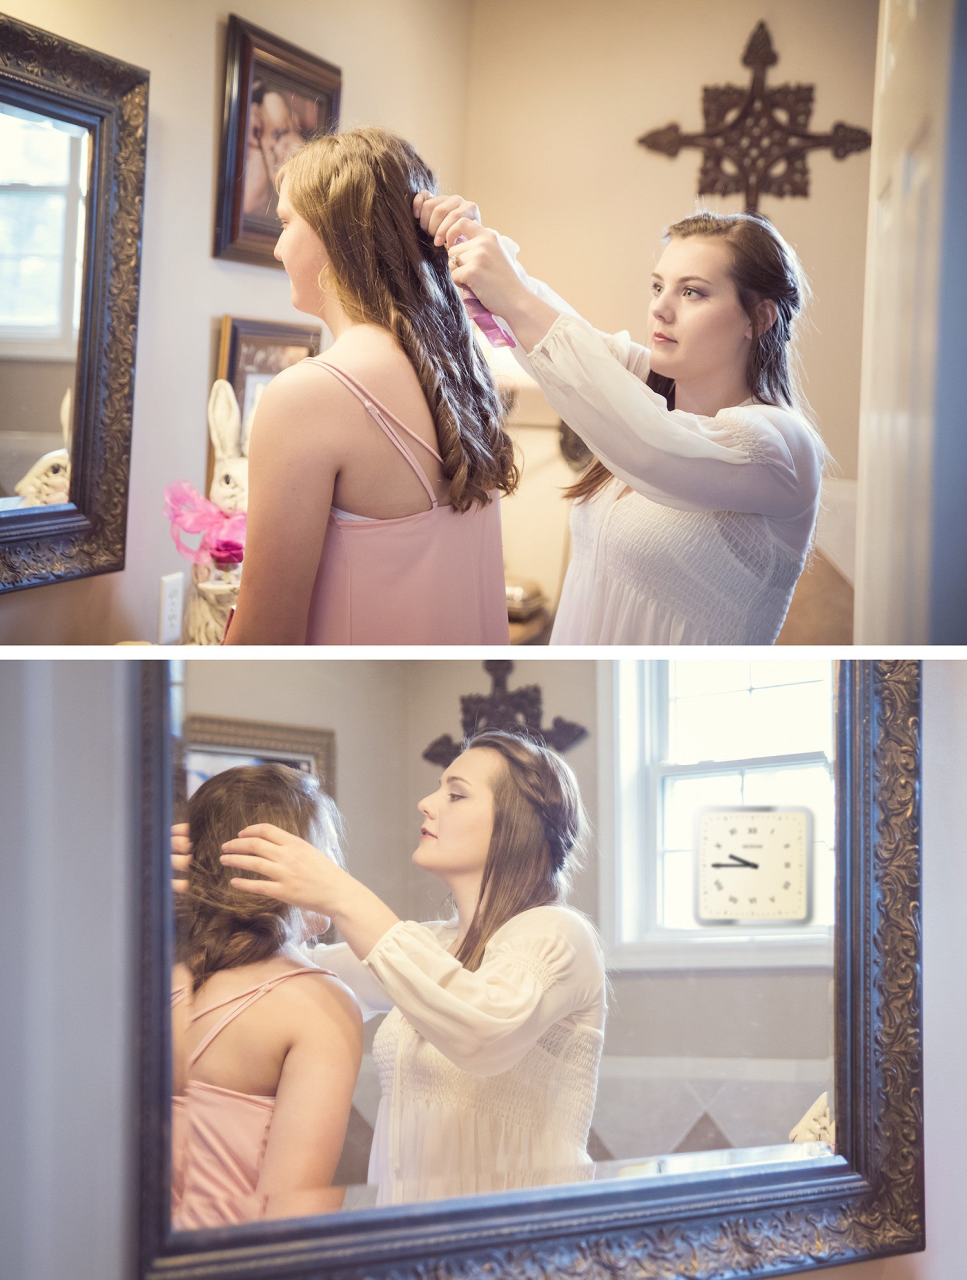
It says 9:45
